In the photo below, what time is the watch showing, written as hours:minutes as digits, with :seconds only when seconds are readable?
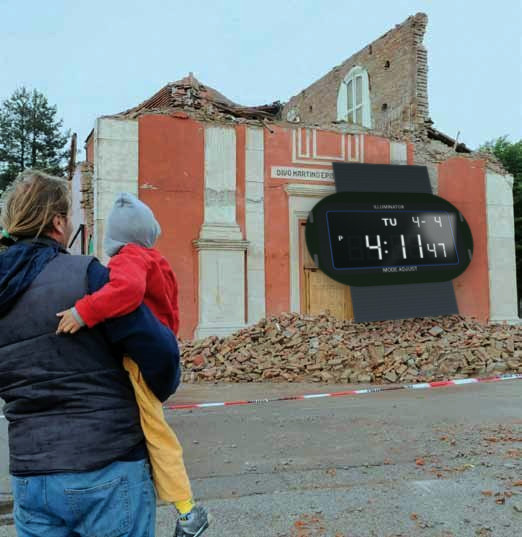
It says 4:11:47
